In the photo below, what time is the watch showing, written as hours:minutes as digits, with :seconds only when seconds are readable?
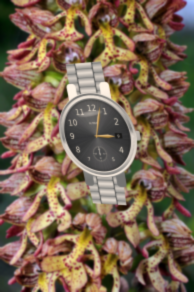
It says 3:03
